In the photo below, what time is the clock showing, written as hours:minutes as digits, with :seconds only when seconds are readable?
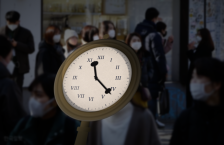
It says 11:22
